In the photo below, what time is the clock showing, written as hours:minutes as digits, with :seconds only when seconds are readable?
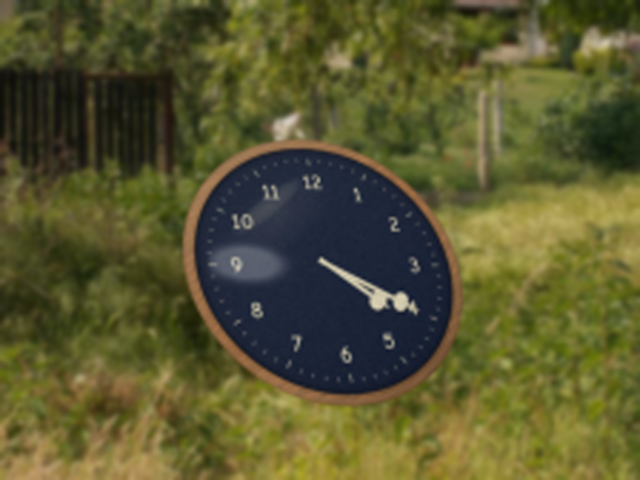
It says 4:20
